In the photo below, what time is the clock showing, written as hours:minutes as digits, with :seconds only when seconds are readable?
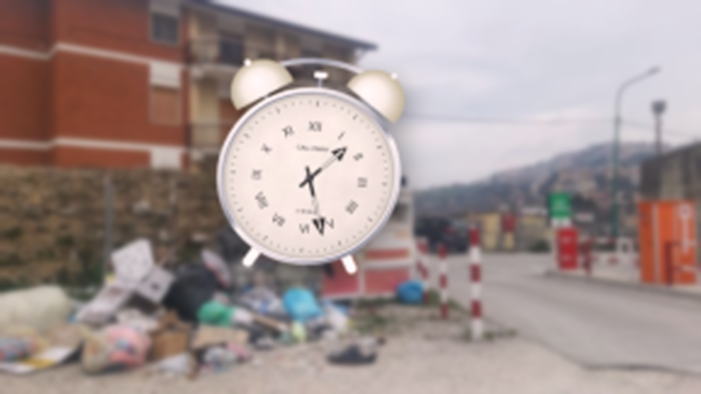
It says 1:27
